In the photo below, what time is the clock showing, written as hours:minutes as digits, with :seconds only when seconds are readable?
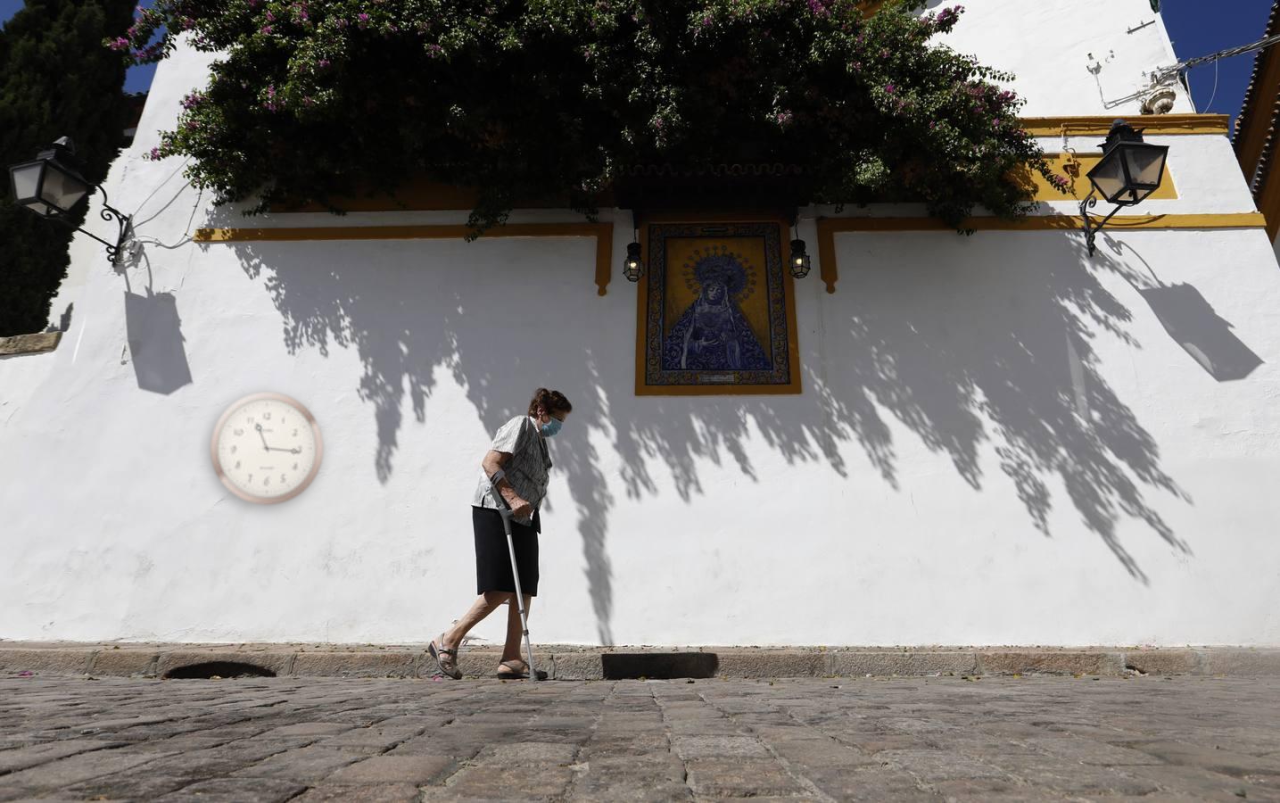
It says 11:16
